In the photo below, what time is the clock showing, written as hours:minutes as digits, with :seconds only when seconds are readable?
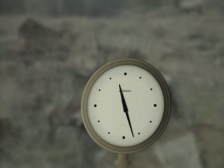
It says 11:27
